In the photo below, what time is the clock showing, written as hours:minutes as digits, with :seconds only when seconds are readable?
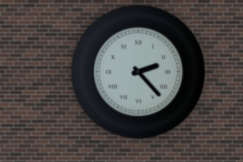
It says 2:23
